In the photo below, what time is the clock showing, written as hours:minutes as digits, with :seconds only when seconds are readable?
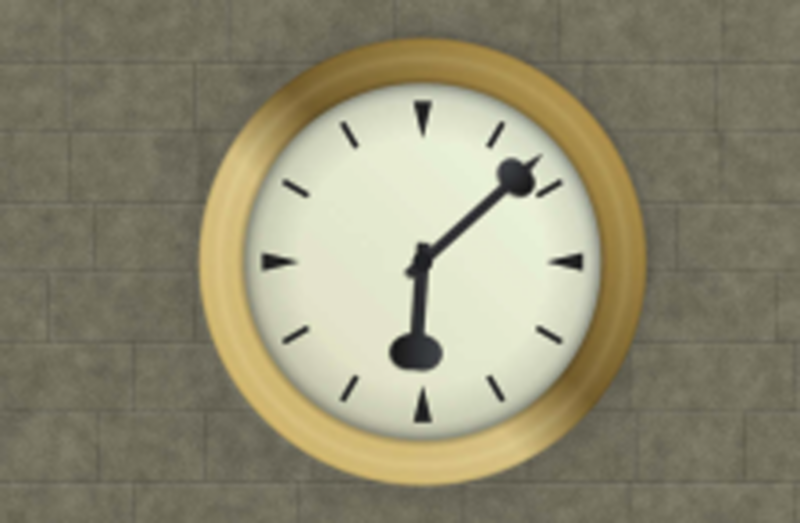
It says 6:08
